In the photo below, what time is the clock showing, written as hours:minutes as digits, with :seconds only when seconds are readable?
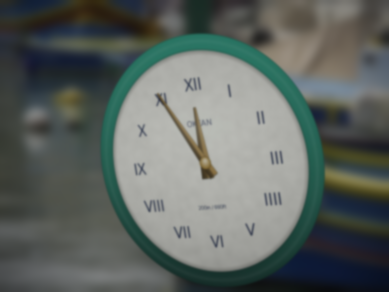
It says 11:55
